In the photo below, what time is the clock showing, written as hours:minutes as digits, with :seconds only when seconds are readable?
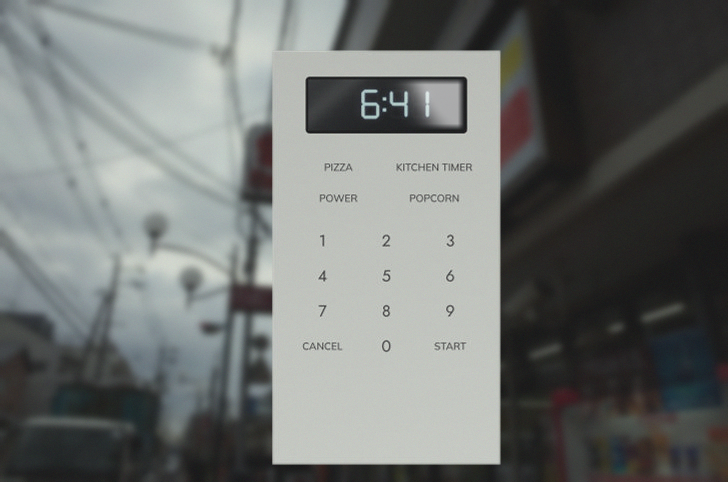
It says 6:41
